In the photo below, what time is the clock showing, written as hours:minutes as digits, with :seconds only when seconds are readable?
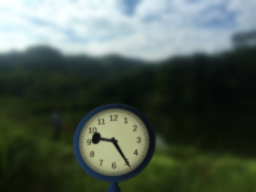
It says 9:25
